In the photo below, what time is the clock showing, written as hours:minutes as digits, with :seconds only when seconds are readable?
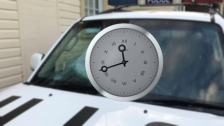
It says 11:42
